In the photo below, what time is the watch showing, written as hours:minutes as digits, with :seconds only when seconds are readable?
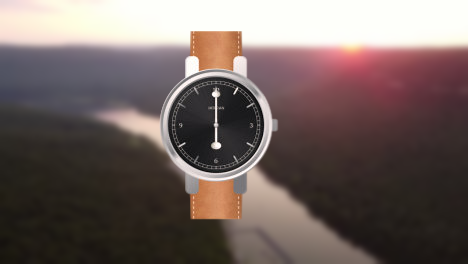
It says 6:00
